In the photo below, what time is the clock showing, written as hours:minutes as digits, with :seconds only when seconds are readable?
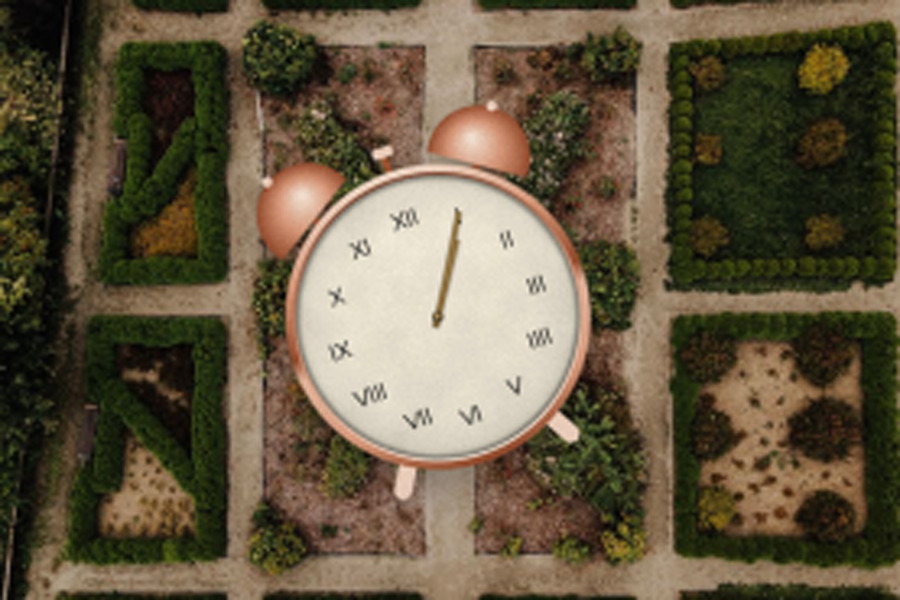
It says 1:05
